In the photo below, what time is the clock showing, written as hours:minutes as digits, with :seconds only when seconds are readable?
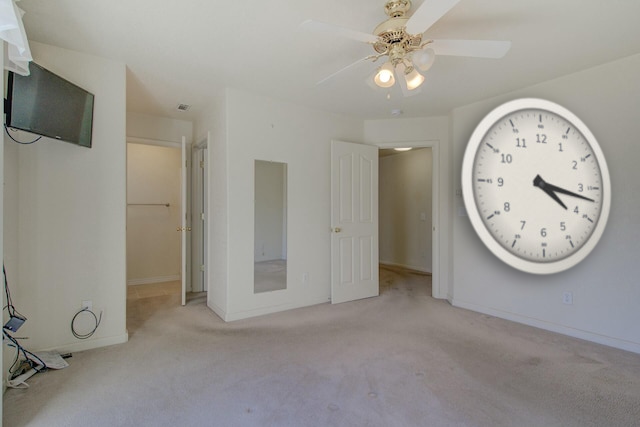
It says 4:17
